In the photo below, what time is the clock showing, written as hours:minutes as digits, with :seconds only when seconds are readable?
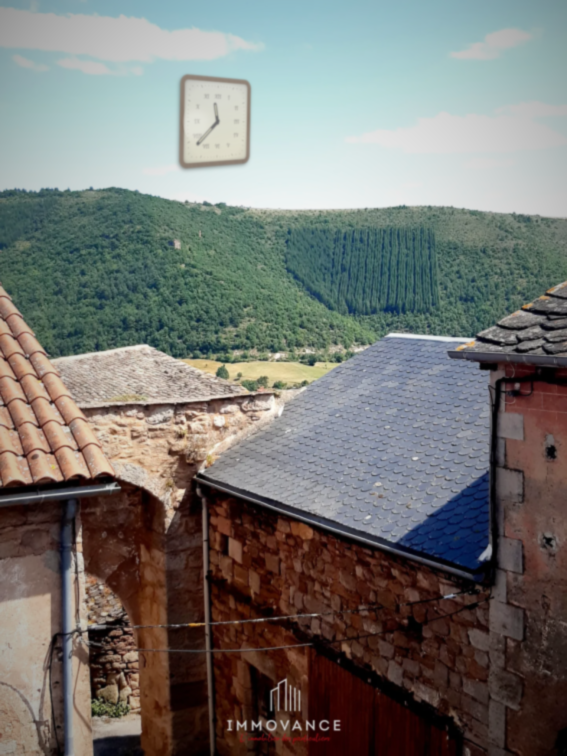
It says 11:38
